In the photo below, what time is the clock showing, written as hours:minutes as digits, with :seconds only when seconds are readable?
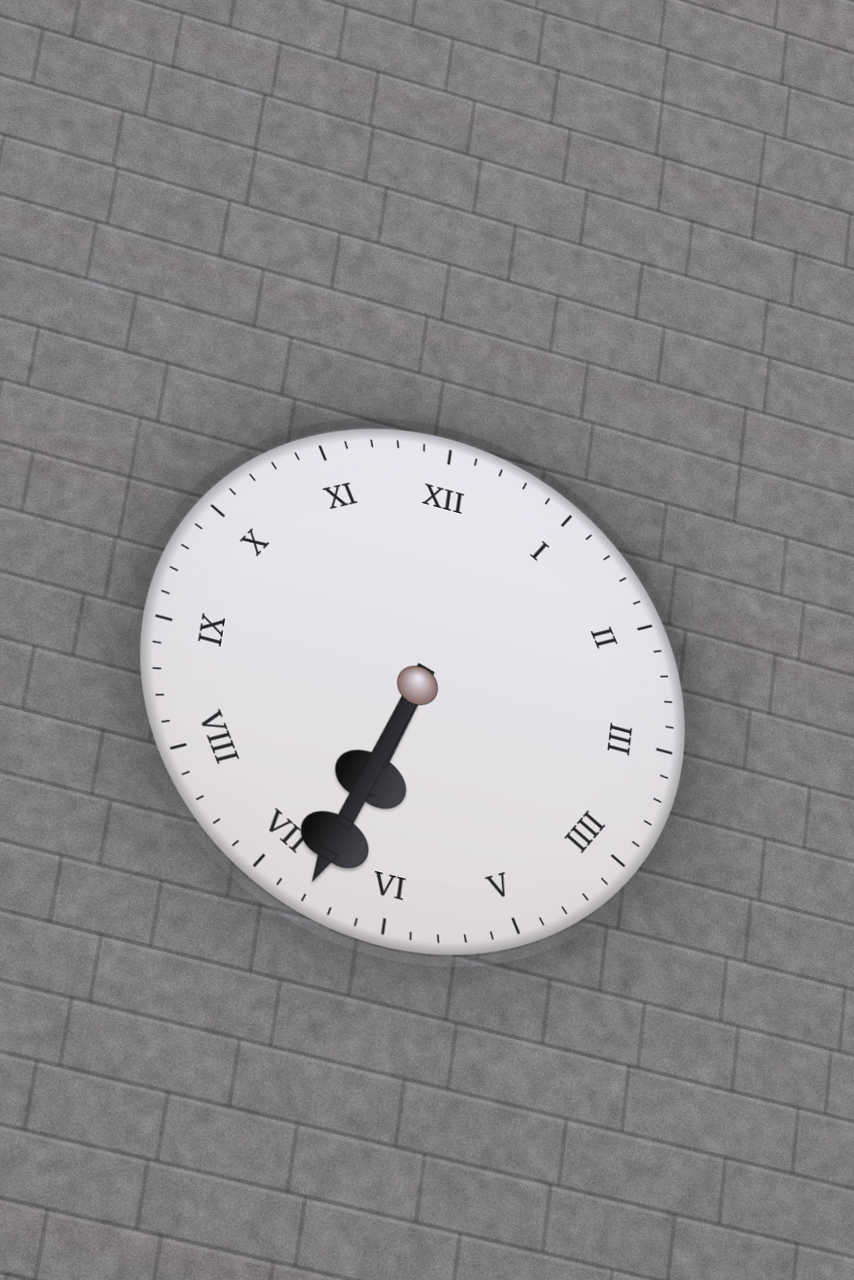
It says 6:33
